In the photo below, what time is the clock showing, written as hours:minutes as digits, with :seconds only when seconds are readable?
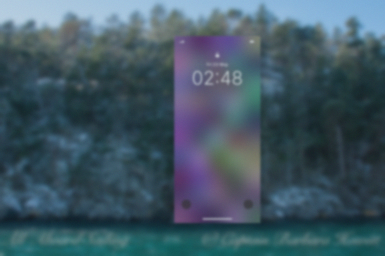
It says 2:48
